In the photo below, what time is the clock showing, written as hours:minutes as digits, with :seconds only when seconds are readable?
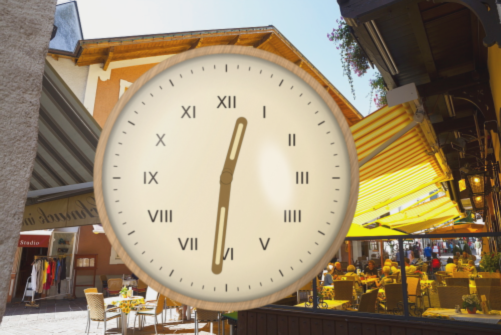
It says 12:31
